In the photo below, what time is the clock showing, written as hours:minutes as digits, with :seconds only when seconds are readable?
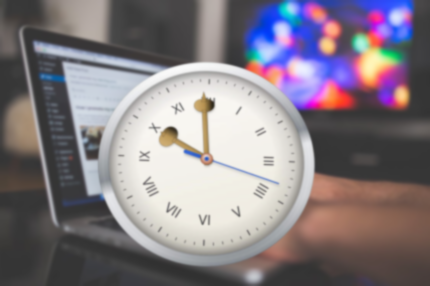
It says 9:59:18
